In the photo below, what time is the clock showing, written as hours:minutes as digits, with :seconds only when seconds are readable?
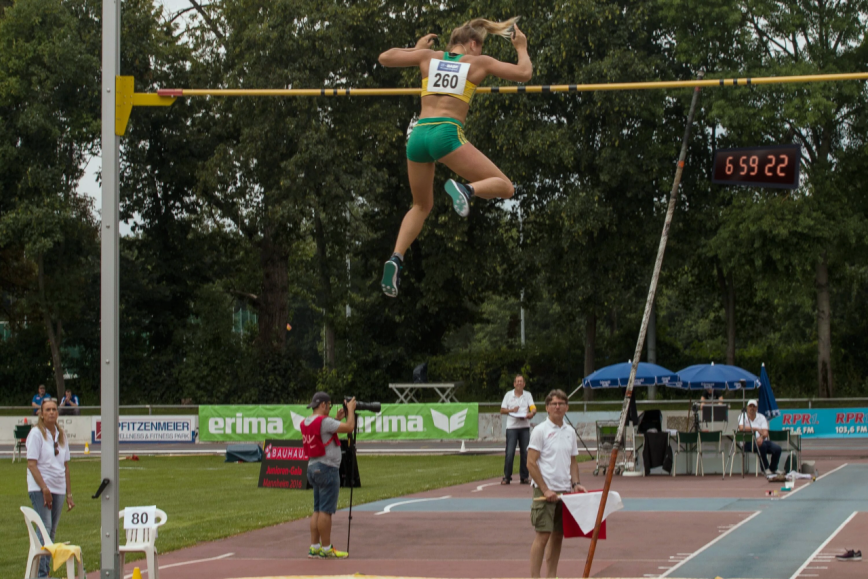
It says 6:59:22
